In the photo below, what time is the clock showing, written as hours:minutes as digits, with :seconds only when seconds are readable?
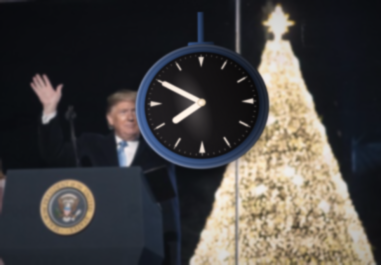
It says 7:50
